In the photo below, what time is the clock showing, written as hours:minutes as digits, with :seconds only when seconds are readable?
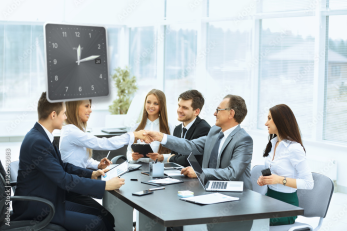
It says 12:13
